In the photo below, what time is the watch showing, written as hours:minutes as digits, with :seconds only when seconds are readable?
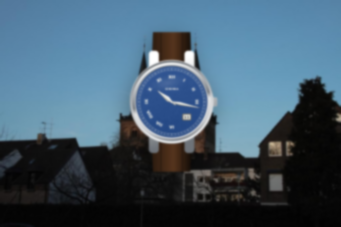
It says 10:17
